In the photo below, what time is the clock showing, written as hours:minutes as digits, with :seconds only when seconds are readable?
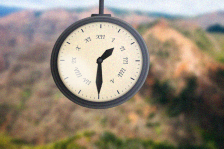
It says 1:30
